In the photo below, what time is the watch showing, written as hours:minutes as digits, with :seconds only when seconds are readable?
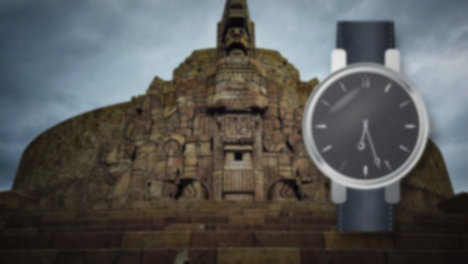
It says 6:27
